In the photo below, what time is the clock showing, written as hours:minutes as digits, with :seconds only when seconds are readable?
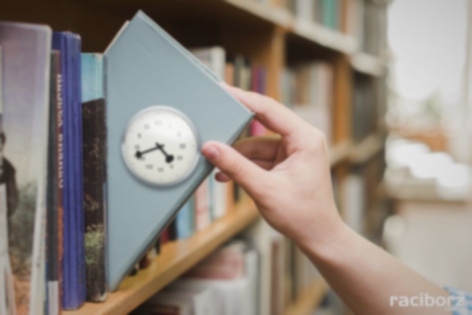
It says 4:42
